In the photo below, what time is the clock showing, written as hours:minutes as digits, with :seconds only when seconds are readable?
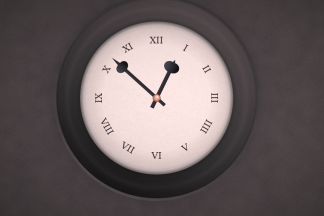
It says 12:52
